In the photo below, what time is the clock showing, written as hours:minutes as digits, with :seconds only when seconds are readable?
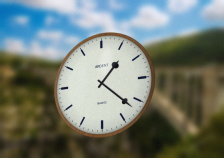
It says 1:22
